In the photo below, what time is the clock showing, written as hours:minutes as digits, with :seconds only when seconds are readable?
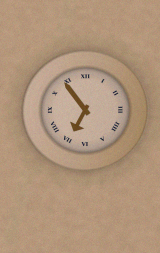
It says 6:54
